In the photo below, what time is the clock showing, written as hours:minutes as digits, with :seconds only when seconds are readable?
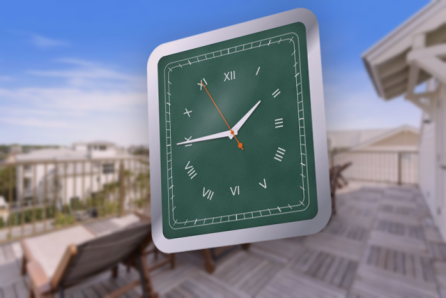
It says 1:44:55
